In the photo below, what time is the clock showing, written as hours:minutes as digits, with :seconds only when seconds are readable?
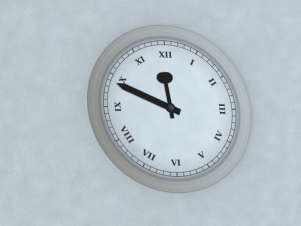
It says 11:49
